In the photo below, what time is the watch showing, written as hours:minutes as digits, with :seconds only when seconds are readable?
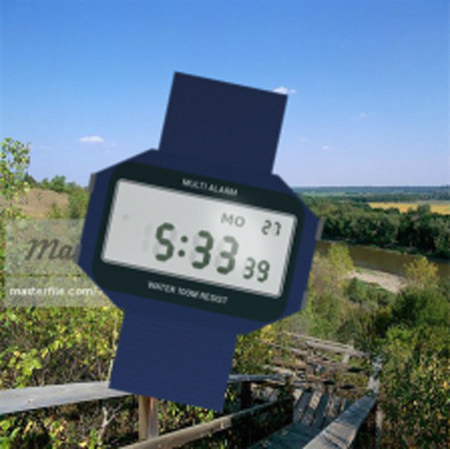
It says 5:33:39
